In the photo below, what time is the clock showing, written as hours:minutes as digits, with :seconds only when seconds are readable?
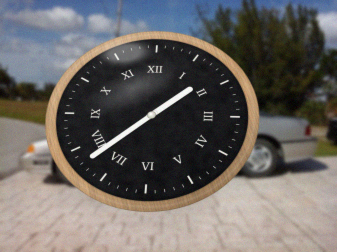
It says 1:38
